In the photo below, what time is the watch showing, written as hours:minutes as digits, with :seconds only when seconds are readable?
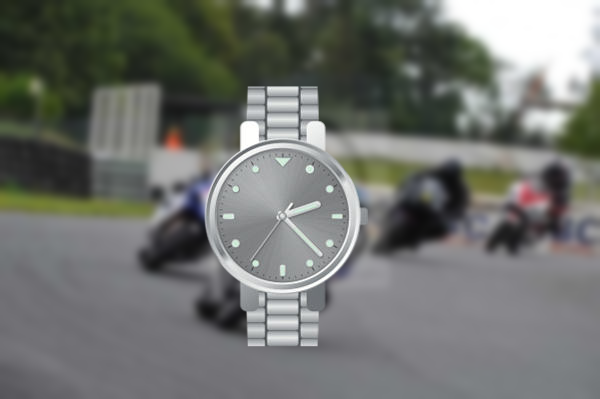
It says 2:22:36
